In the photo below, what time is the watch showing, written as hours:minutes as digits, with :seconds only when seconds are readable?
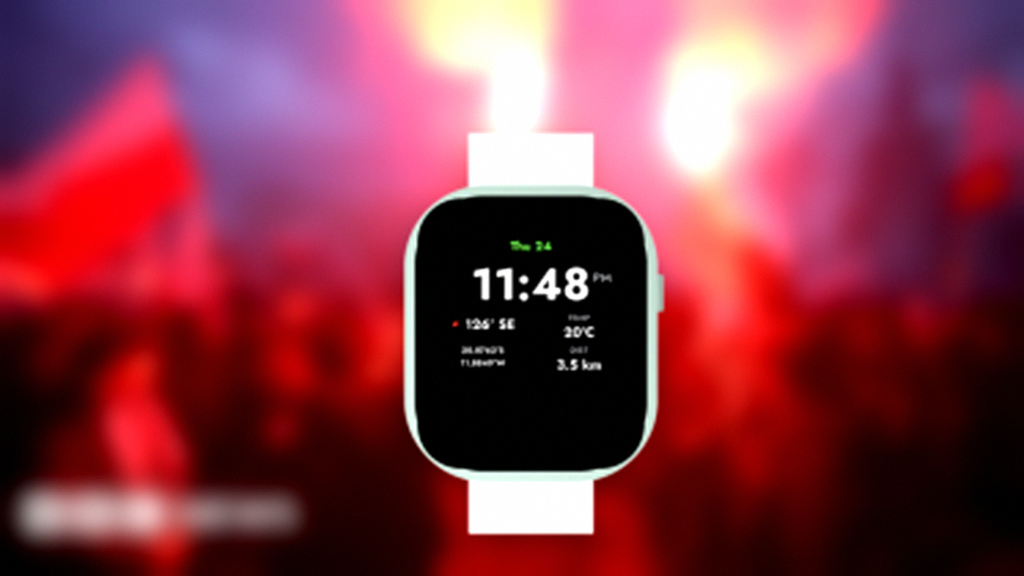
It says 11:48
